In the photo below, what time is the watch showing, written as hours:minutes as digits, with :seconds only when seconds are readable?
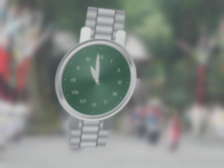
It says 10:59
